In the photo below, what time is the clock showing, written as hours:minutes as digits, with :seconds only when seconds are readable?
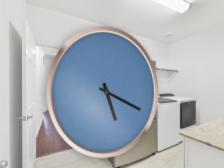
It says 5:19
